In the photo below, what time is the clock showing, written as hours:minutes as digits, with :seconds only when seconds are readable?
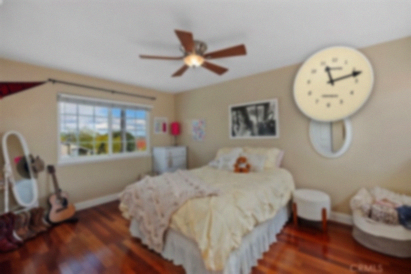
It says 11:12
